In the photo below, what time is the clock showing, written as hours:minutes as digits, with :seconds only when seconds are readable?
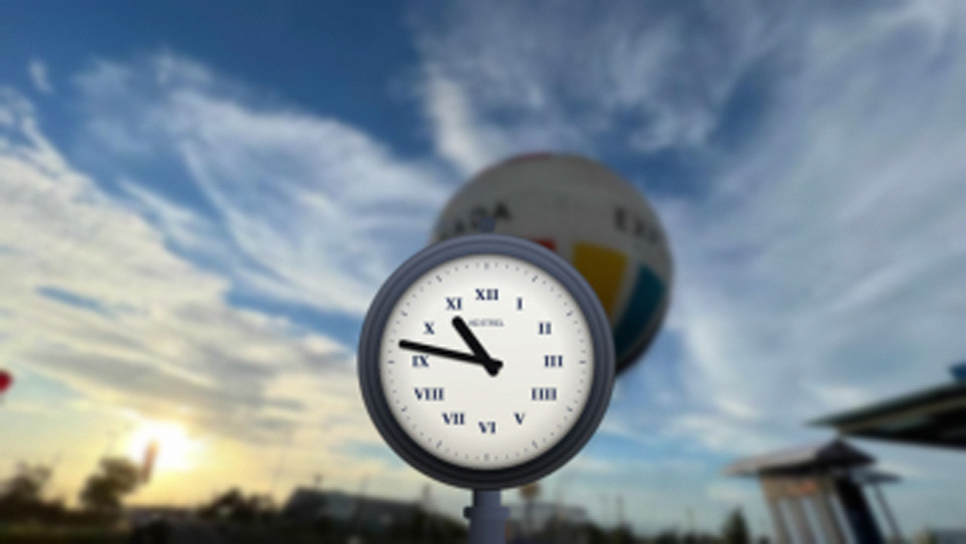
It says 10:47
